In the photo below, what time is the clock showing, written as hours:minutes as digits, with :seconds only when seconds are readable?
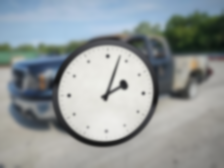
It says 2:03
